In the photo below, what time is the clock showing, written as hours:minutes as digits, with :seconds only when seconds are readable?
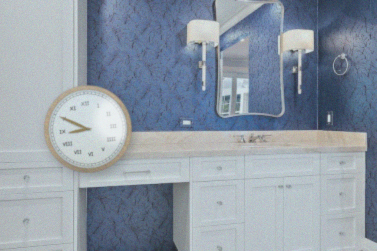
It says 8:50
